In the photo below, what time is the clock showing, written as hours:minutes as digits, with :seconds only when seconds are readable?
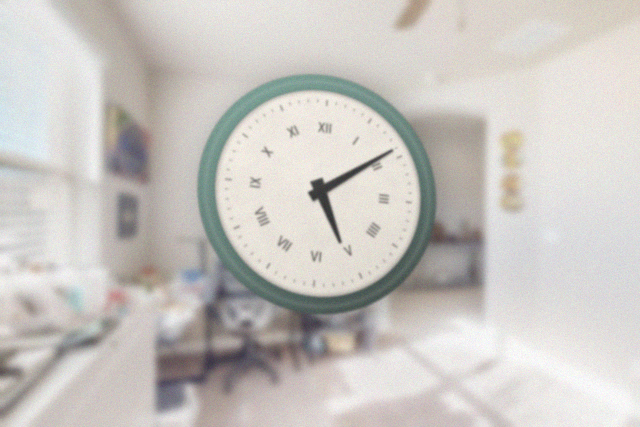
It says 5:09
